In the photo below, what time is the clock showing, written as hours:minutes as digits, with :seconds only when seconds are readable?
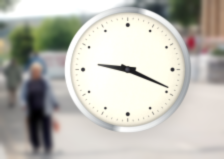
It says 9:19
